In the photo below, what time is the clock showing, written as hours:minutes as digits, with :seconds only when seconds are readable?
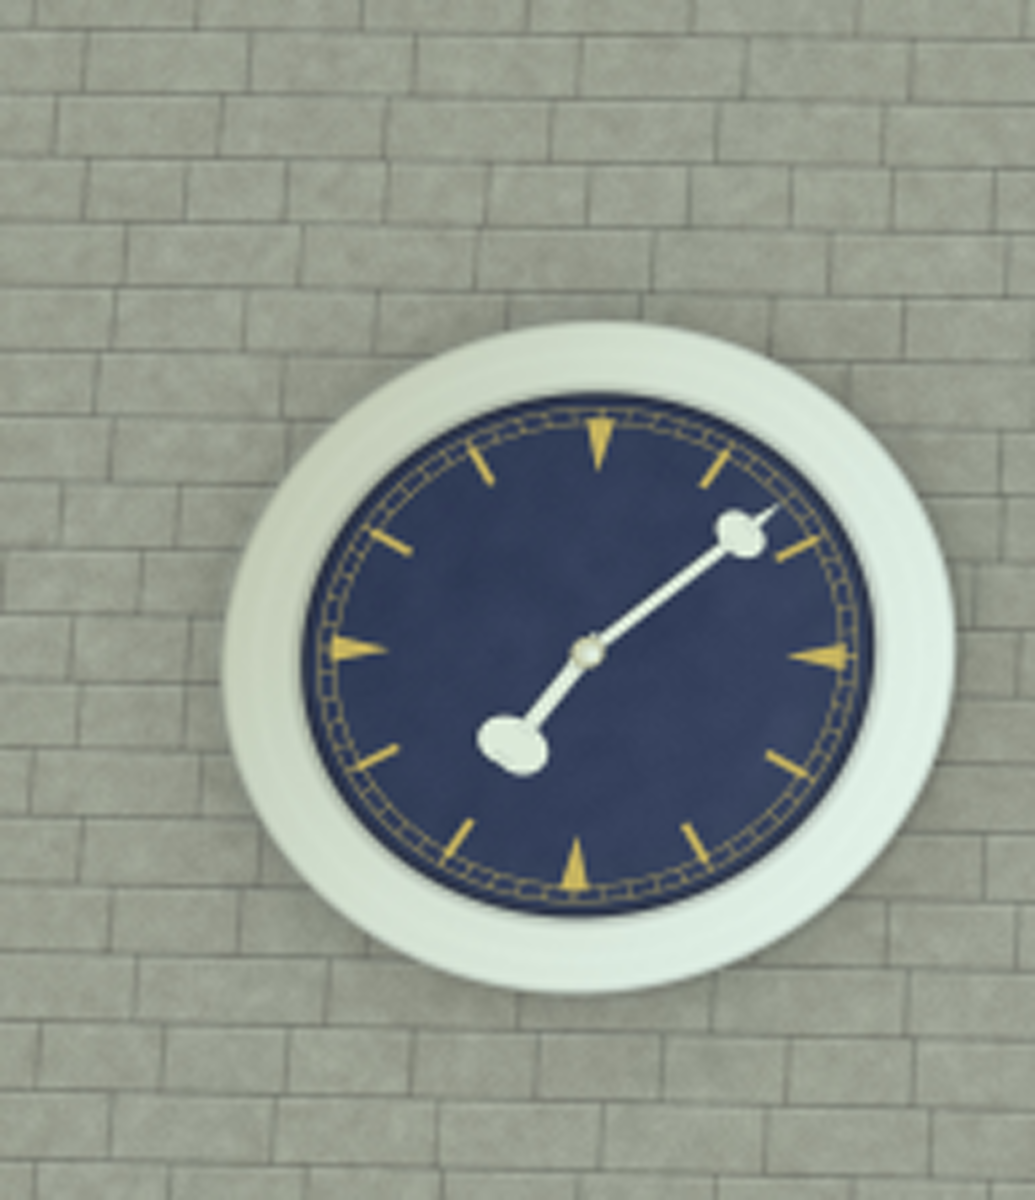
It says 7:08
